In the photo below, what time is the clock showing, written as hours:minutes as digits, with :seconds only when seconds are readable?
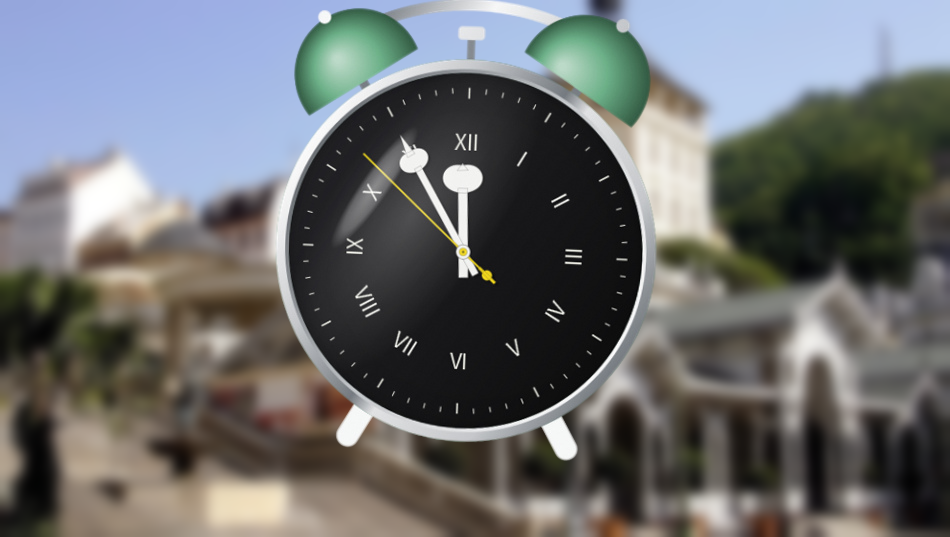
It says 11:54:52
